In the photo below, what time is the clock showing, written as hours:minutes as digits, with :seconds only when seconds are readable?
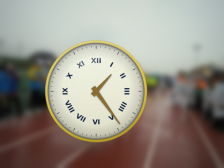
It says 1:24
